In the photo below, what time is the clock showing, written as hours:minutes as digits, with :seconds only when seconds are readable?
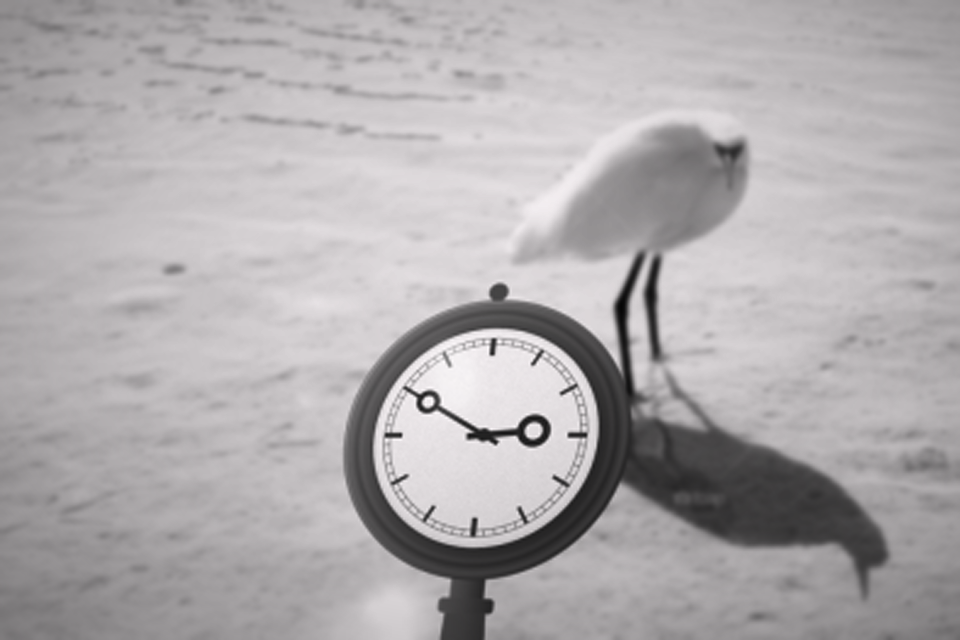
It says 2:50
